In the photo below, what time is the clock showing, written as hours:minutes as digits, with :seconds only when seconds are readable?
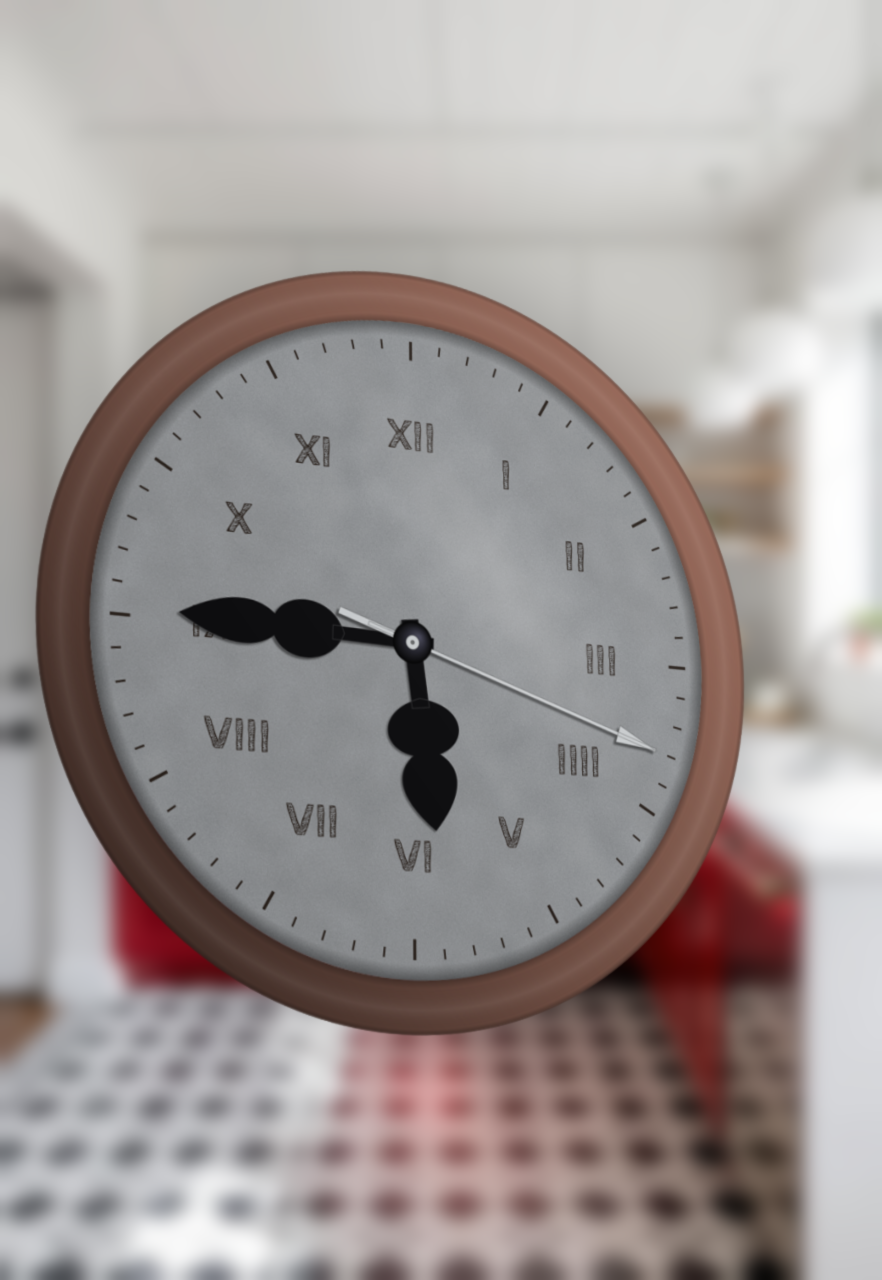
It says 5:45:18
